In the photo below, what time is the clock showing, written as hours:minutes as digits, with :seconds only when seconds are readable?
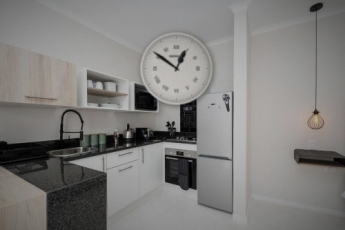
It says 12:51
